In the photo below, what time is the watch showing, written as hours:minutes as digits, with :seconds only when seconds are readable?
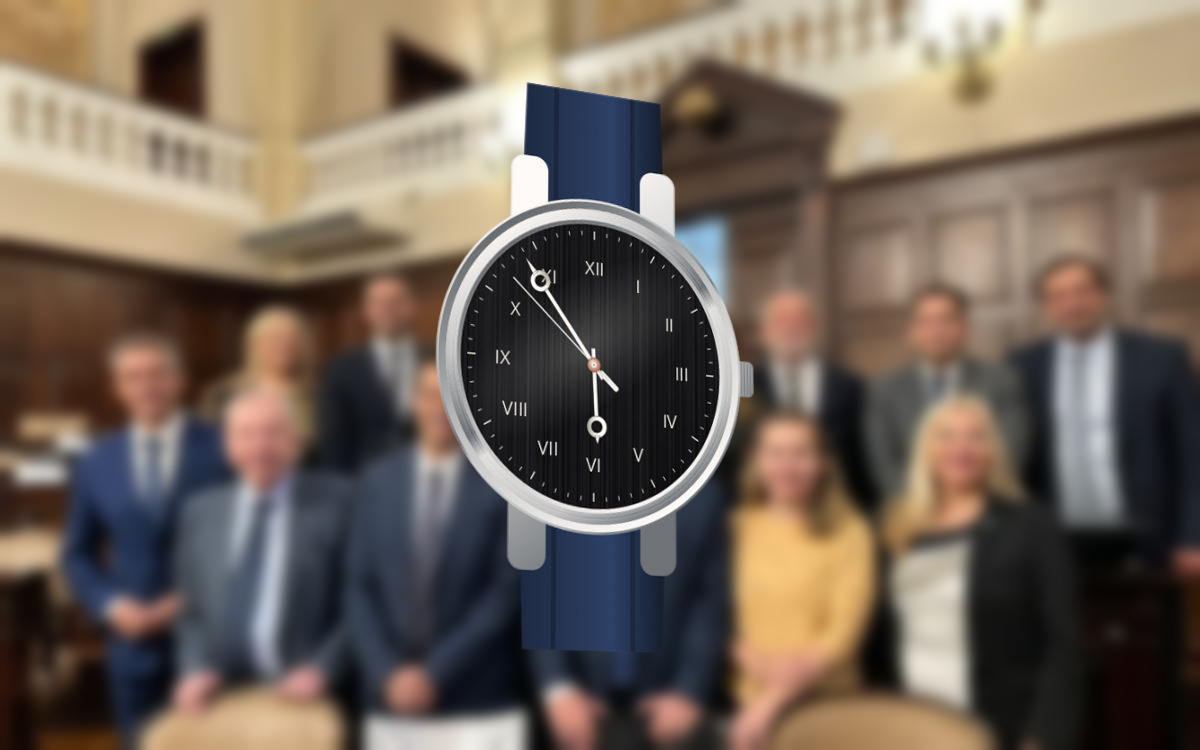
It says 5:53:52
